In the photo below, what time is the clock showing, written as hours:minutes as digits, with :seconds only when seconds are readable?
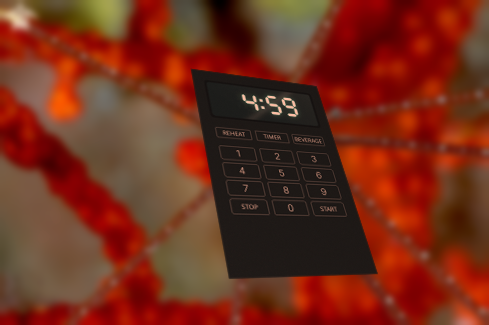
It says 4:59
